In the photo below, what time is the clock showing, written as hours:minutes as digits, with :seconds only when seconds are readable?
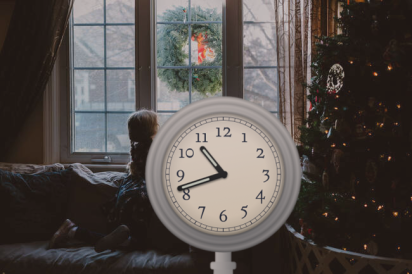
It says 10:42
